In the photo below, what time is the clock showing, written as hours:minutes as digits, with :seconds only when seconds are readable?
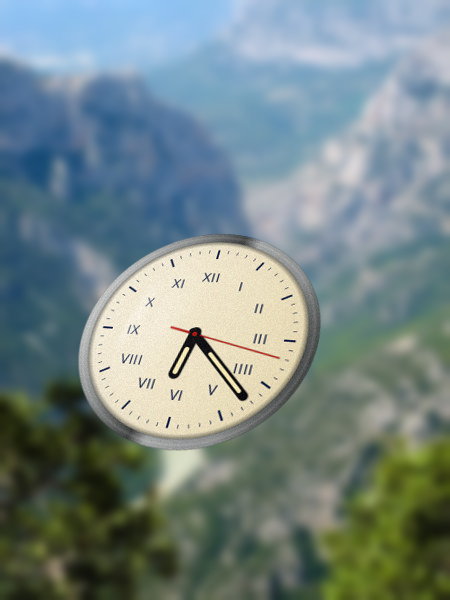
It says 6:22:17
